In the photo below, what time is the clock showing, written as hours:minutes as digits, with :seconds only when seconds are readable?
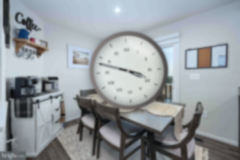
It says 3:48
